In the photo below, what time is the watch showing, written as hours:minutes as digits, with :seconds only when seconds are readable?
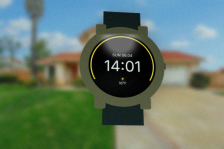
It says 14:01
